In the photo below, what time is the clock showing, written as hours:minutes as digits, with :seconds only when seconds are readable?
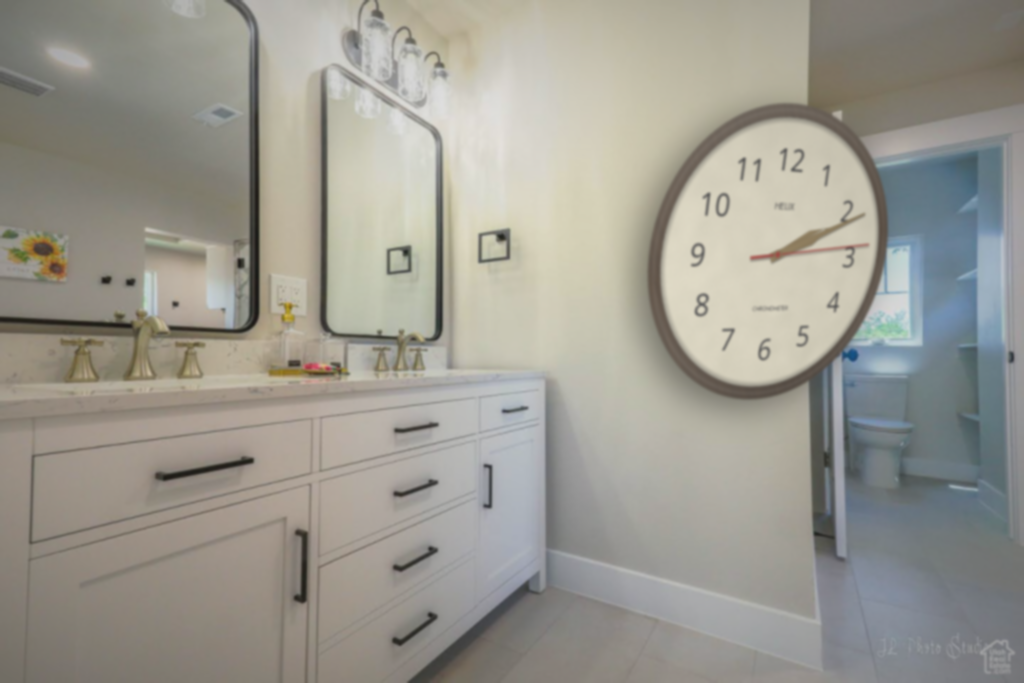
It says 2:11:14
